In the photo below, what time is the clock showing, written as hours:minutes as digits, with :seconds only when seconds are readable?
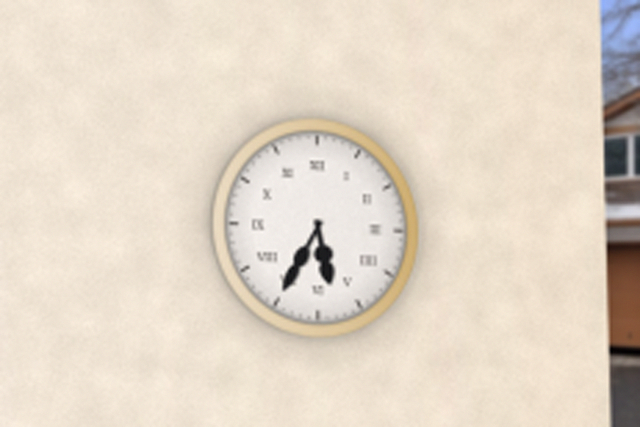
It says 5:35
